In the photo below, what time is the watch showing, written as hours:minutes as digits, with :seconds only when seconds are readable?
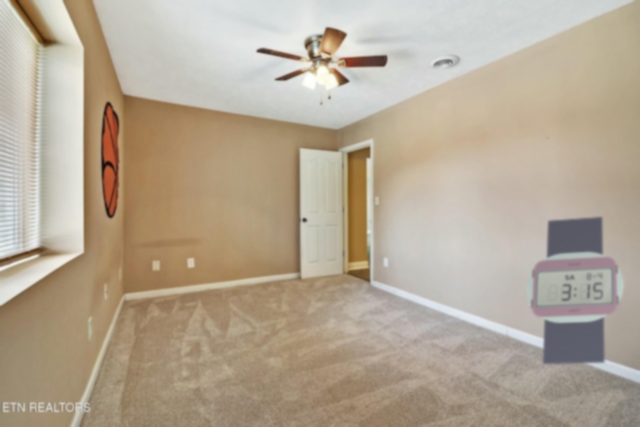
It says 3:15
